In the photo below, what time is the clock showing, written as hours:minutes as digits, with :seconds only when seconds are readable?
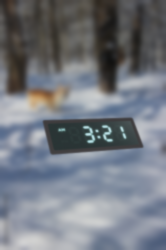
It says 3:21
